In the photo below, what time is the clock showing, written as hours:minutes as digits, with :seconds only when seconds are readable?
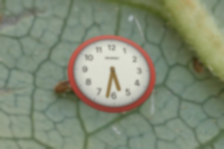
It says 5:32
